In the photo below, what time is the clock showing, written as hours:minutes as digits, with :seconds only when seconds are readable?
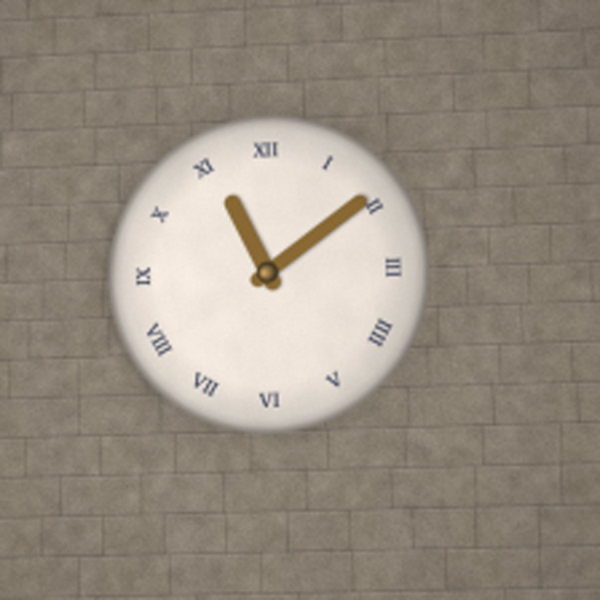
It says 11:09
